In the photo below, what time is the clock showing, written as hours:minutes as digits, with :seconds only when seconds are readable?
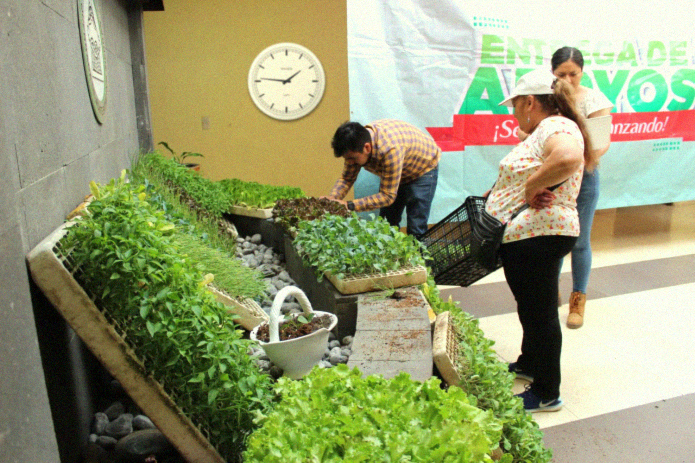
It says 1:46
